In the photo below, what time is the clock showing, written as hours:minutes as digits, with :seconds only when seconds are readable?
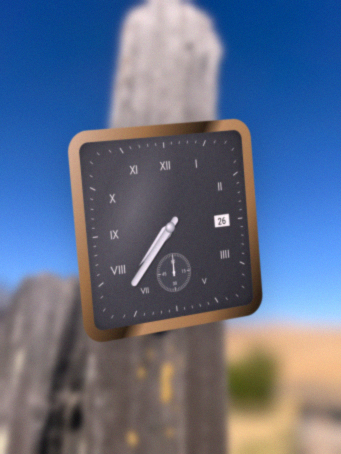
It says 7:37
